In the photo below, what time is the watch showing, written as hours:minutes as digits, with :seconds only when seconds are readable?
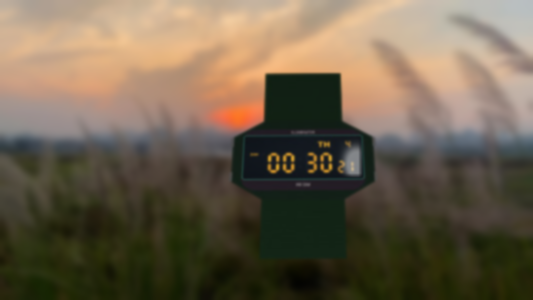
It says 0:30:21
